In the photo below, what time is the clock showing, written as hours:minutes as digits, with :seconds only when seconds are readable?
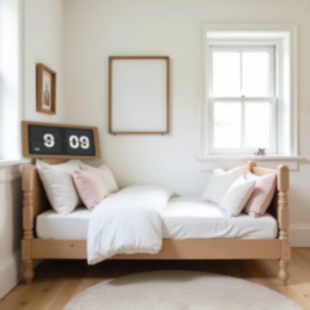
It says 9:09
